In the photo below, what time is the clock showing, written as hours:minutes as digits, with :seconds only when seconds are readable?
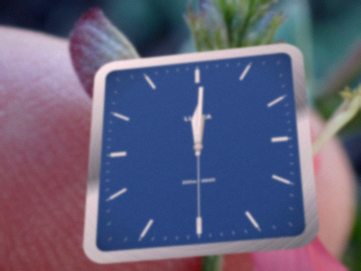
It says 12:00:30
